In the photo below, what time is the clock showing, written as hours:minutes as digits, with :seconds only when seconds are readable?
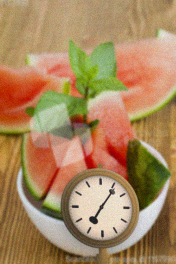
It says 7:06
